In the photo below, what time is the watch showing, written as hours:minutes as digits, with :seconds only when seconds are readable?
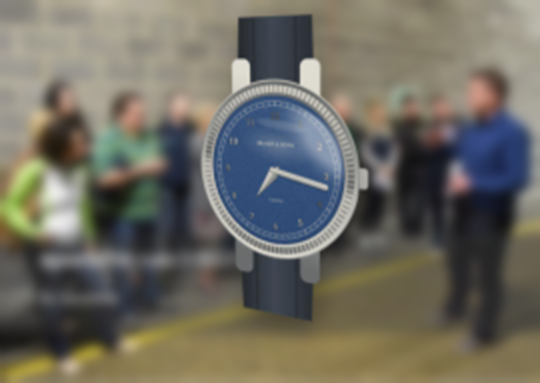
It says 7:17
